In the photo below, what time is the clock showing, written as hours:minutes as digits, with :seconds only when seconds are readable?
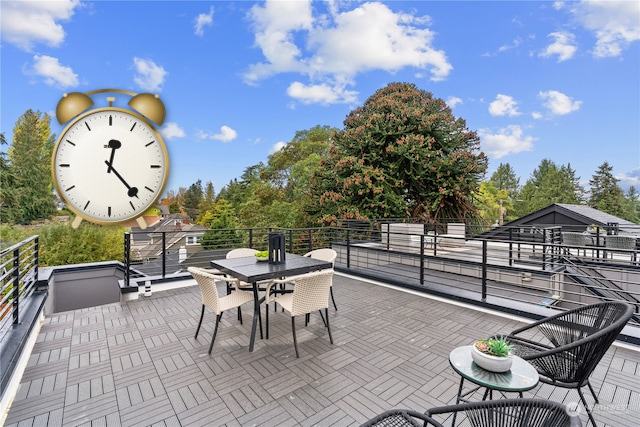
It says 12:23
